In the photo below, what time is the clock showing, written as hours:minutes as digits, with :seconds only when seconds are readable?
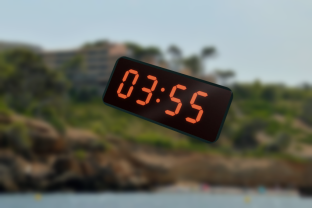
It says 3:55
